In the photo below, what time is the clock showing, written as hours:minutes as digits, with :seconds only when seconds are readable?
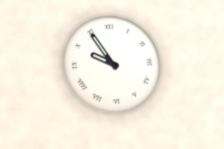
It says 9:55
